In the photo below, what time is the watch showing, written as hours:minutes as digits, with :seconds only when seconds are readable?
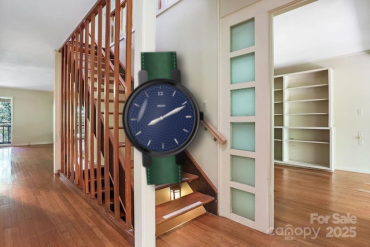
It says 8:11
